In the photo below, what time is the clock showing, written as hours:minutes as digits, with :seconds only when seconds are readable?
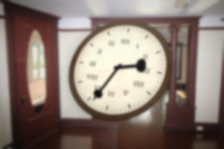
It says 2:34
